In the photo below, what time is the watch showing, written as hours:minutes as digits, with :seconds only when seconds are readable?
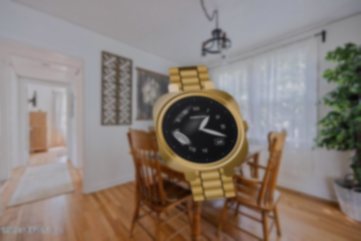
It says 1:19
